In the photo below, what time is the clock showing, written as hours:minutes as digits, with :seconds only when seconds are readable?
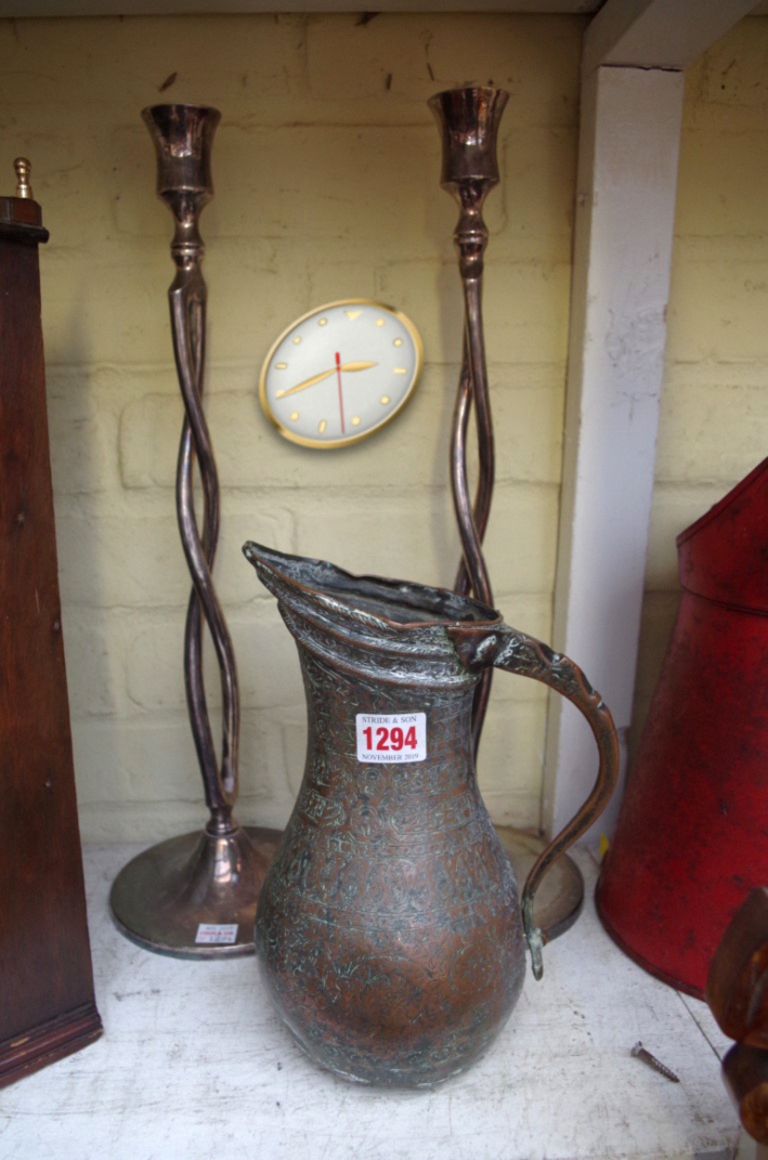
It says 2:39:27
